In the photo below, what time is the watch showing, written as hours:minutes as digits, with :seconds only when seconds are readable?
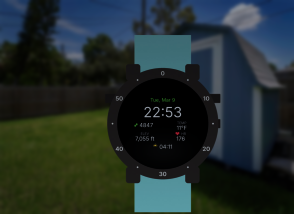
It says 22:53
